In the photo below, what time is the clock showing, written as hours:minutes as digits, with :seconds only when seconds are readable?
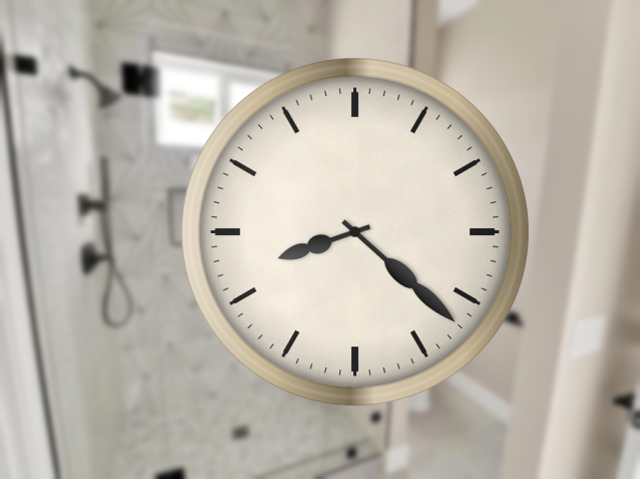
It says 8:22
